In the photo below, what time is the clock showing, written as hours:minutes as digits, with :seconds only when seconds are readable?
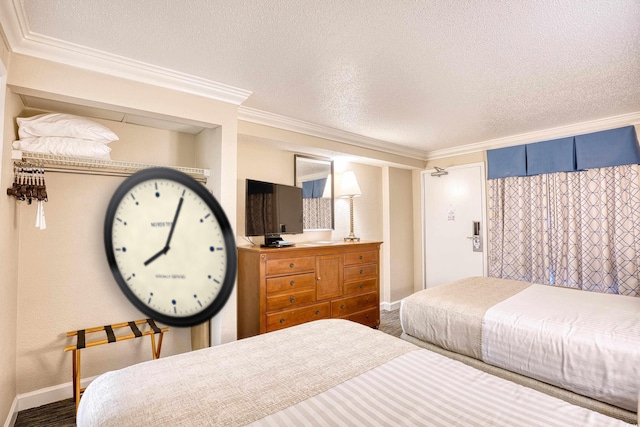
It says 8:05
